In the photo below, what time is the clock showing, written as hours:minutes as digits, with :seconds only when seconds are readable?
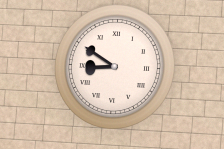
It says 8:50
